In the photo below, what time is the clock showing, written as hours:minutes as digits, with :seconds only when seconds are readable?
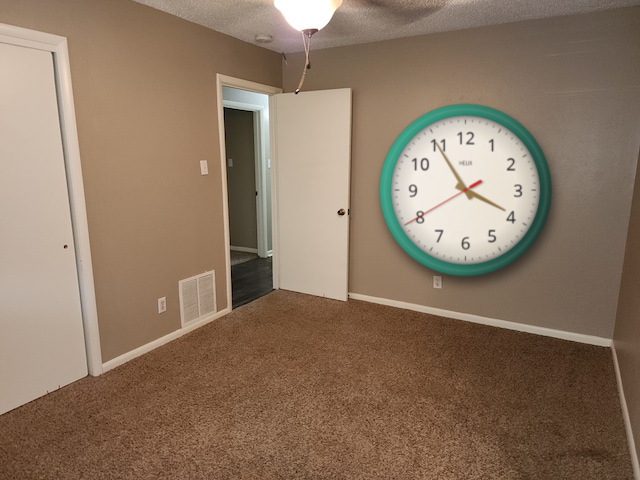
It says 3:54:40
